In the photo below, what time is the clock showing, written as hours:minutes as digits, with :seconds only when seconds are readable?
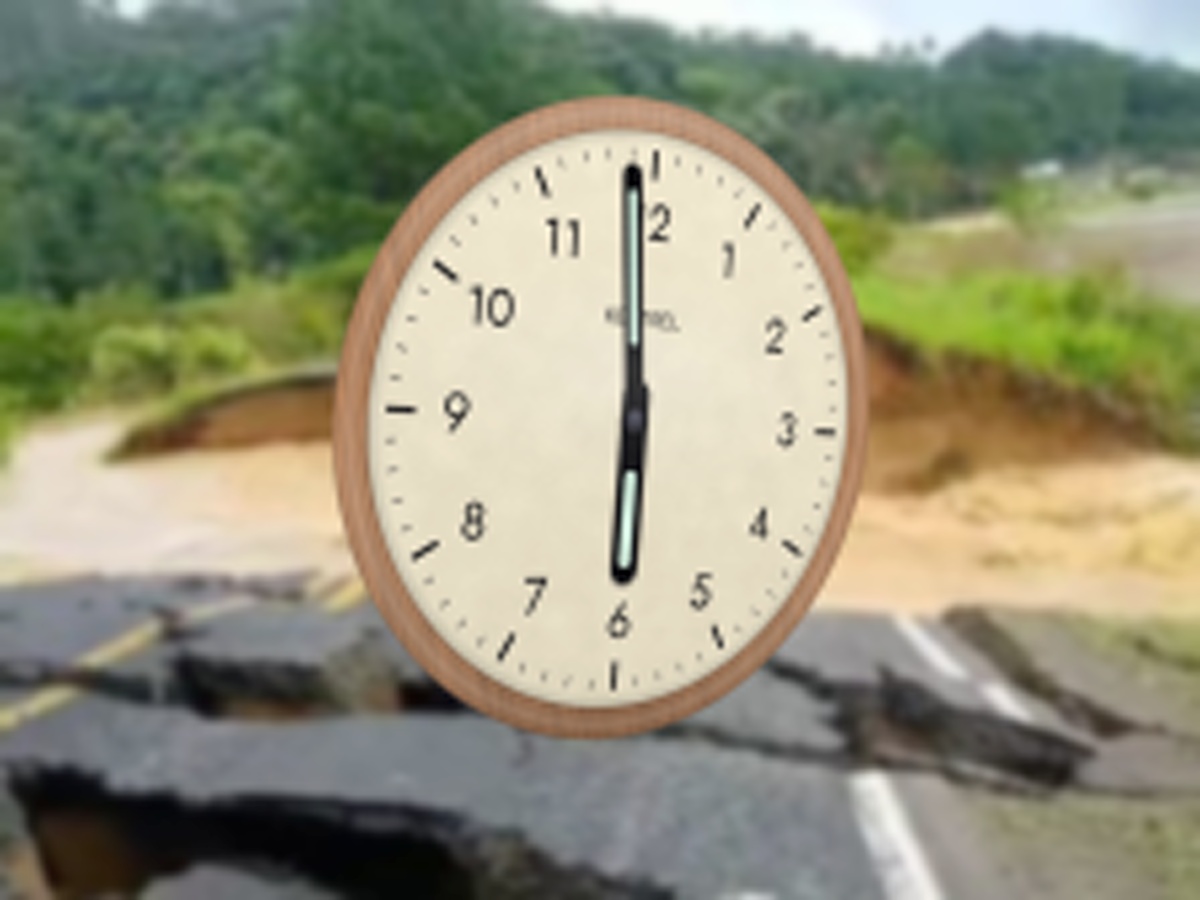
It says 5:59
